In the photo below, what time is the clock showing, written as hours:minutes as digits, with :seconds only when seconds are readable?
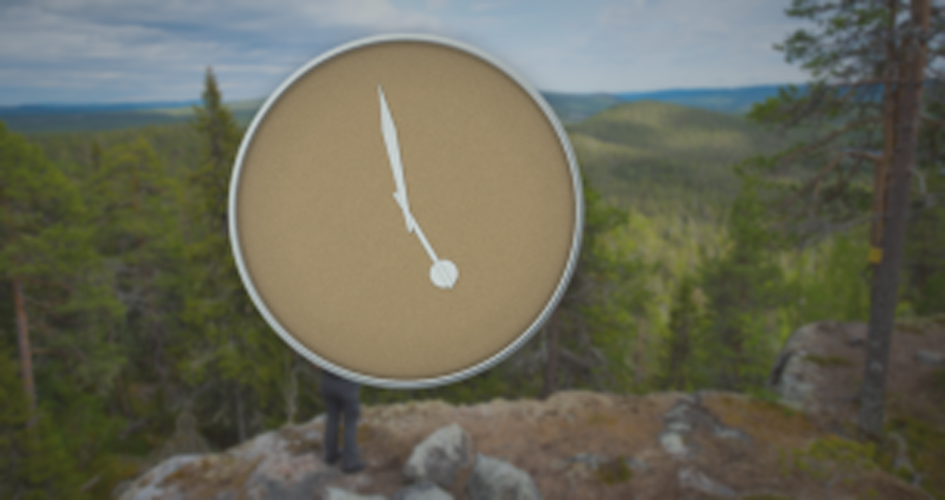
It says 4:58
